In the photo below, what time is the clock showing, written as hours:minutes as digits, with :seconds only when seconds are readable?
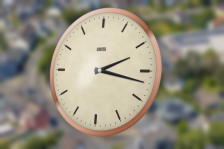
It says 2:17
